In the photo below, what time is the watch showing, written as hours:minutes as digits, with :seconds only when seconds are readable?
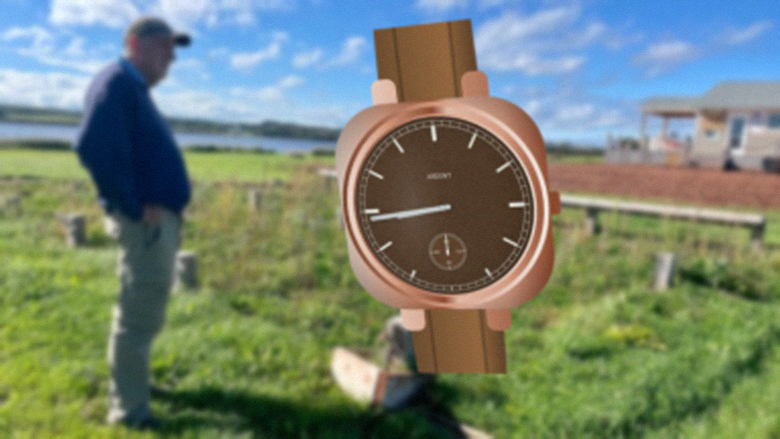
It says 8:44
